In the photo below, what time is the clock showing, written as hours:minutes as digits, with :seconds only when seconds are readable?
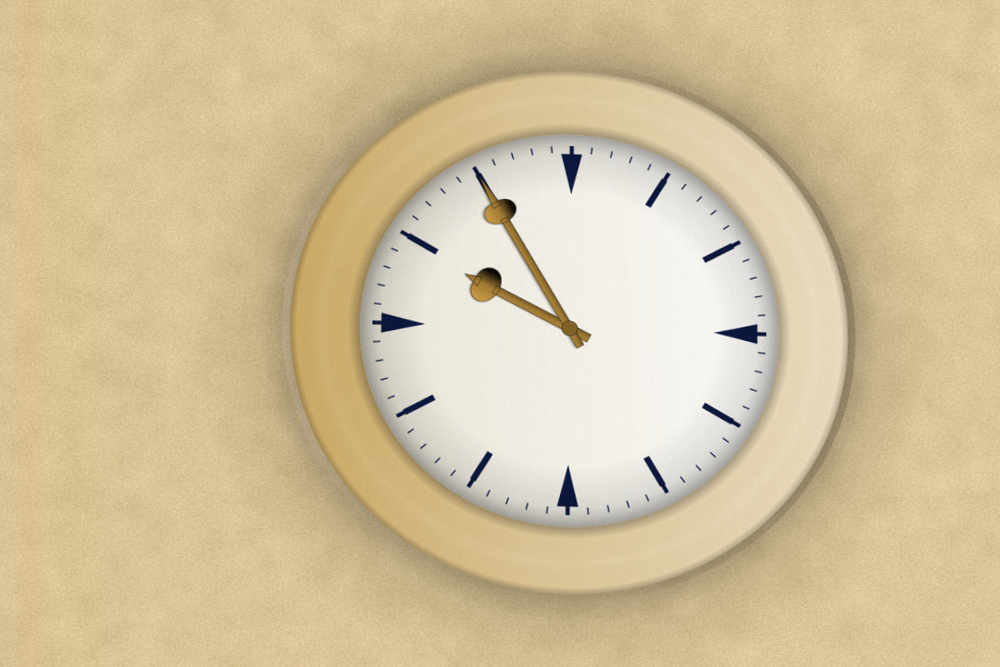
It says 9:55
